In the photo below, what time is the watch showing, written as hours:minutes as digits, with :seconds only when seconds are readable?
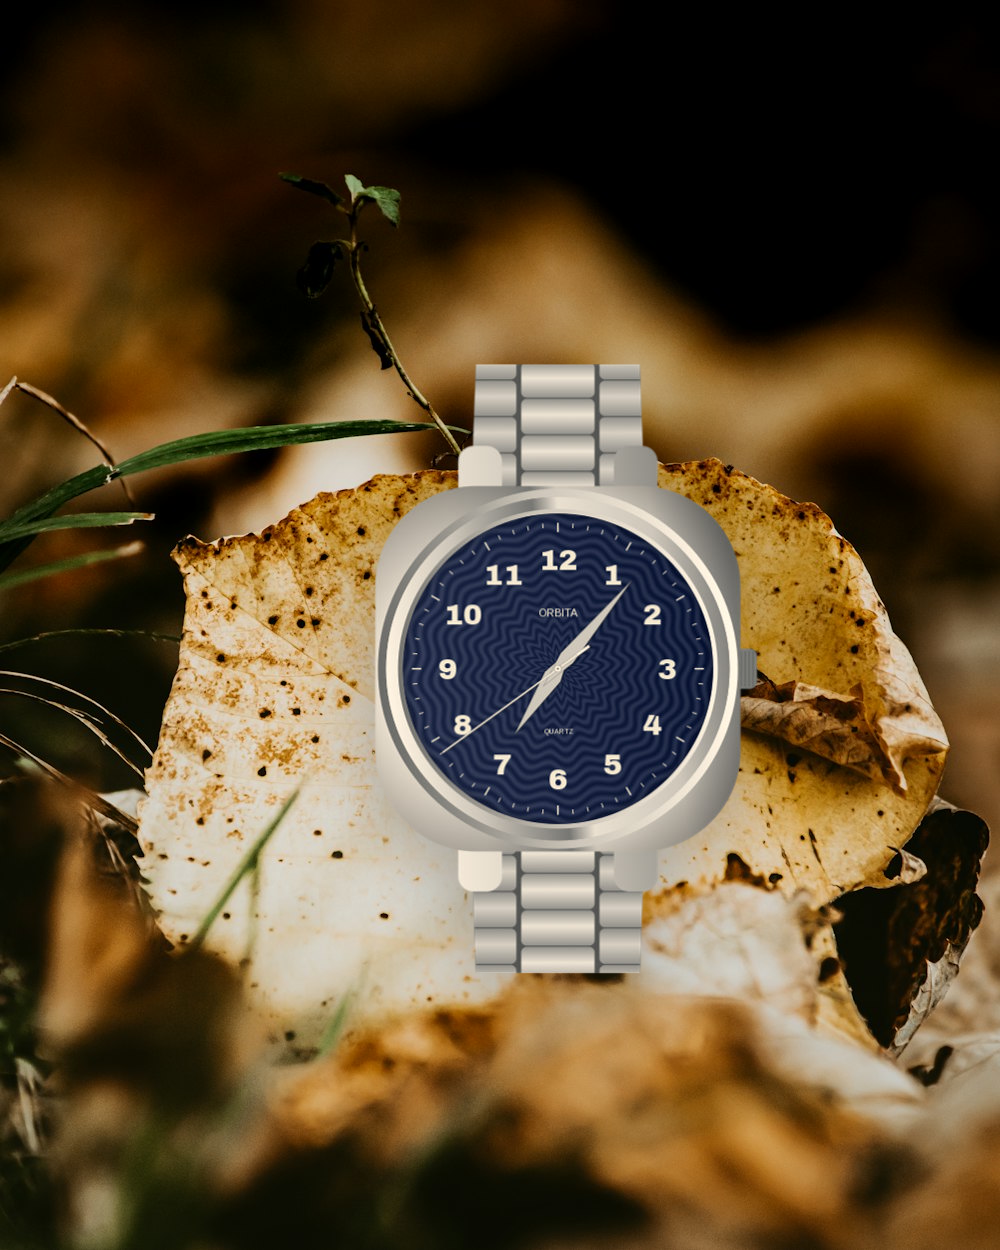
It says 7:06:39
